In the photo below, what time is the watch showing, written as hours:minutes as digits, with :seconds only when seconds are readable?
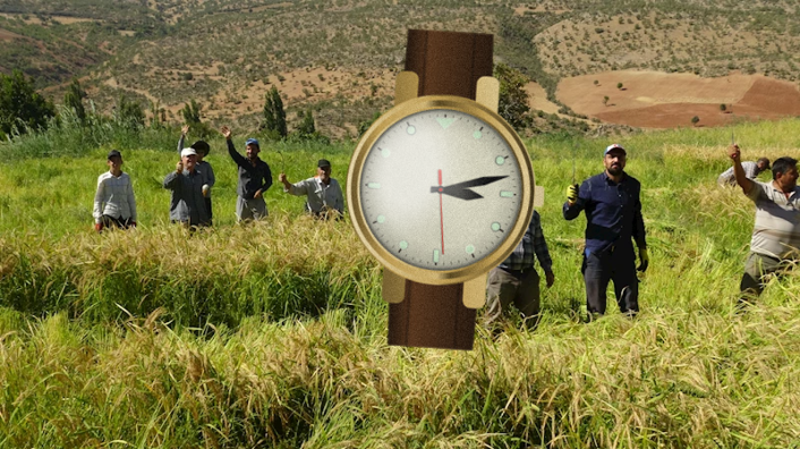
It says 3:12:29
